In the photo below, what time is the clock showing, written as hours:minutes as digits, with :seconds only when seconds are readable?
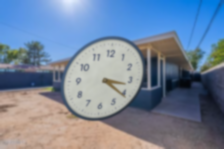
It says 3:21
